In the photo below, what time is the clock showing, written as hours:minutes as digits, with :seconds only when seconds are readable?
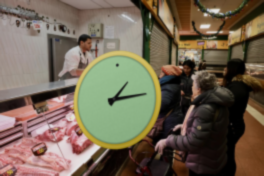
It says 1:13
